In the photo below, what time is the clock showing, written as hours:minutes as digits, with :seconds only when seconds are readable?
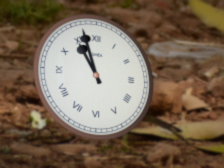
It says 10:57
